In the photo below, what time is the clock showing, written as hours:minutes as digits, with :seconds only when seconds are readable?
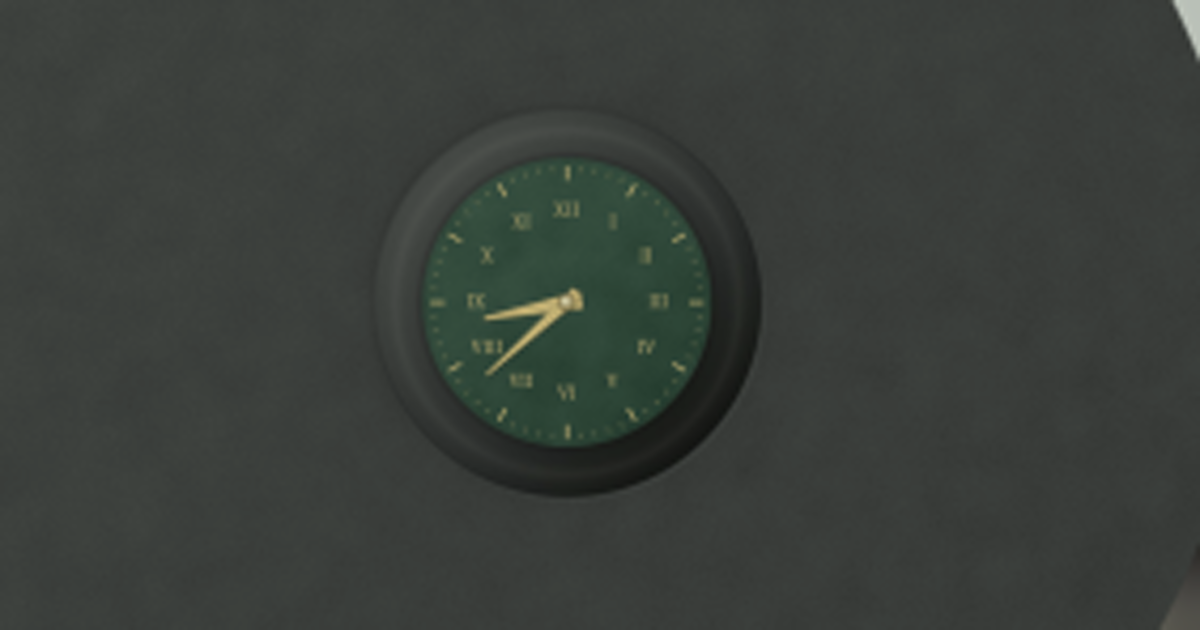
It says 8:38
